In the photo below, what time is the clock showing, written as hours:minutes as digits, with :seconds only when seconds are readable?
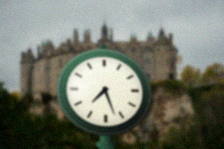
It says 7:27
